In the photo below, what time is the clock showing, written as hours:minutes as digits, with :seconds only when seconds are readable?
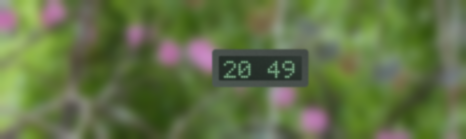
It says 20:49
